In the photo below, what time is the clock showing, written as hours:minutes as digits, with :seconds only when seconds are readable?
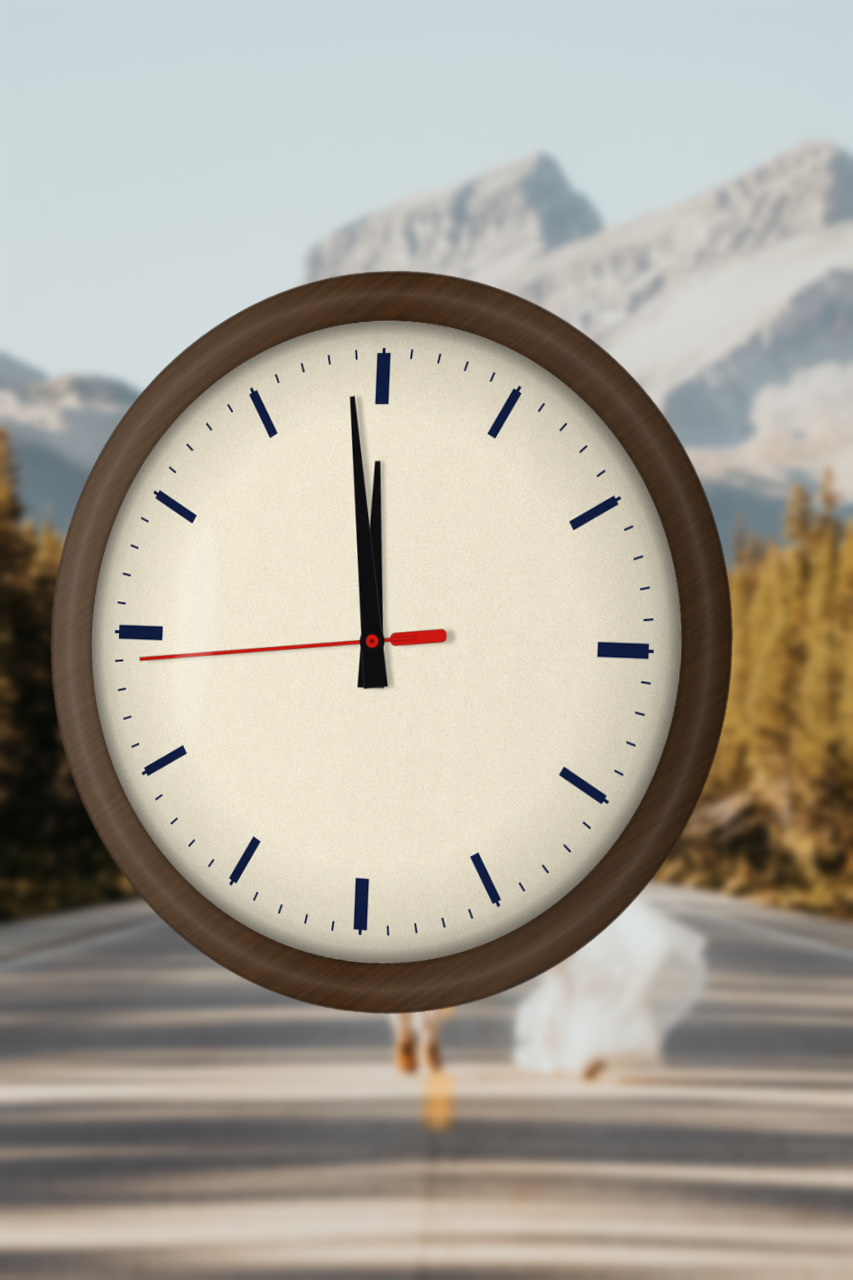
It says 11:58:44
